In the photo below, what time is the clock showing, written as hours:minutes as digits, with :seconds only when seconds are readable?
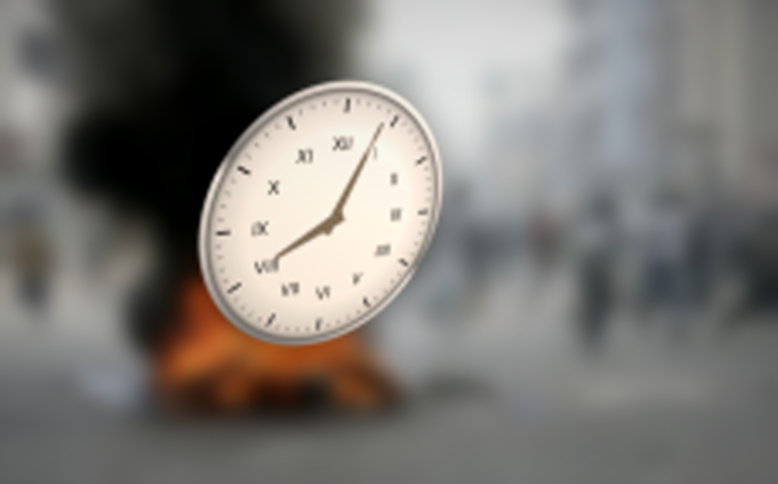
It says 8:04
